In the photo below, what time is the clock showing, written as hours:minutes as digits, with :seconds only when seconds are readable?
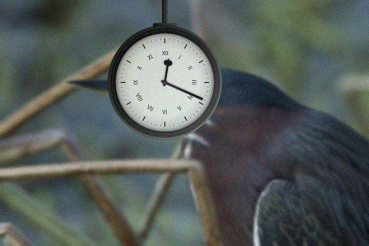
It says 12:19
